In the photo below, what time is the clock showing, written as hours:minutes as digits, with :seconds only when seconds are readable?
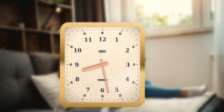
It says 8:28
